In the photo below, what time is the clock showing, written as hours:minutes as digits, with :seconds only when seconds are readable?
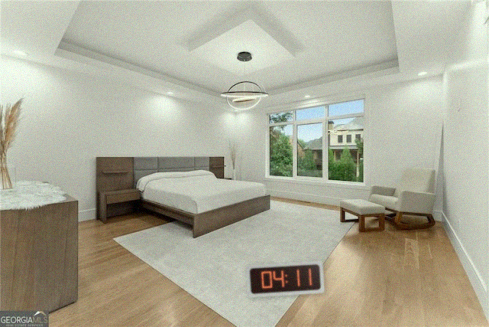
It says 4:11
